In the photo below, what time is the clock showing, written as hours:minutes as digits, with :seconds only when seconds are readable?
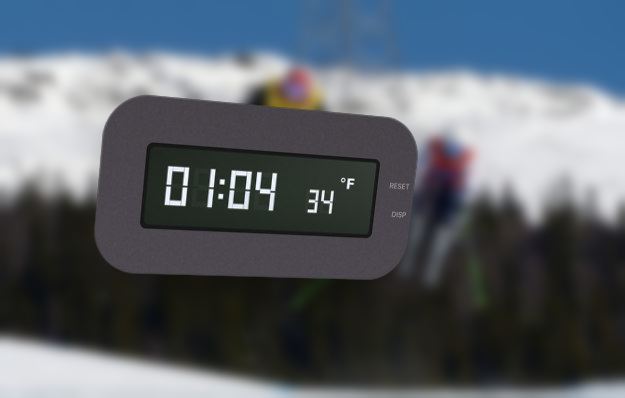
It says 1:04
